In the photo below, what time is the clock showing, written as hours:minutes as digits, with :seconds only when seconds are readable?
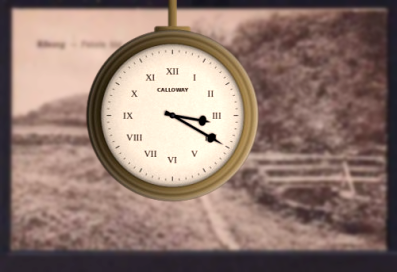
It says 3:20
